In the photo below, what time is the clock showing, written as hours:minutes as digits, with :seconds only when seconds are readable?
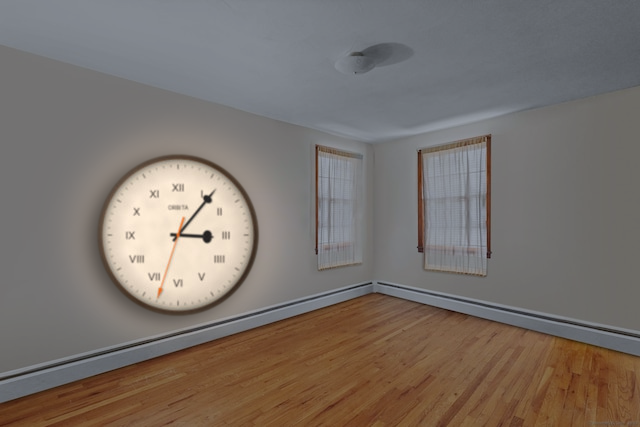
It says 3:06:33
